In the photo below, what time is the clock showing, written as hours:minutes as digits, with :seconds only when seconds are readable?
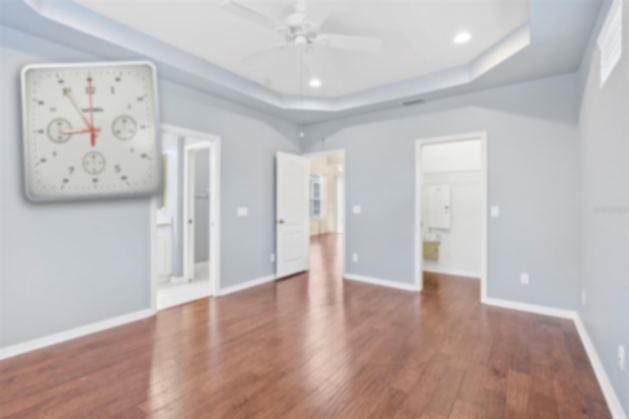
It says 8:55
